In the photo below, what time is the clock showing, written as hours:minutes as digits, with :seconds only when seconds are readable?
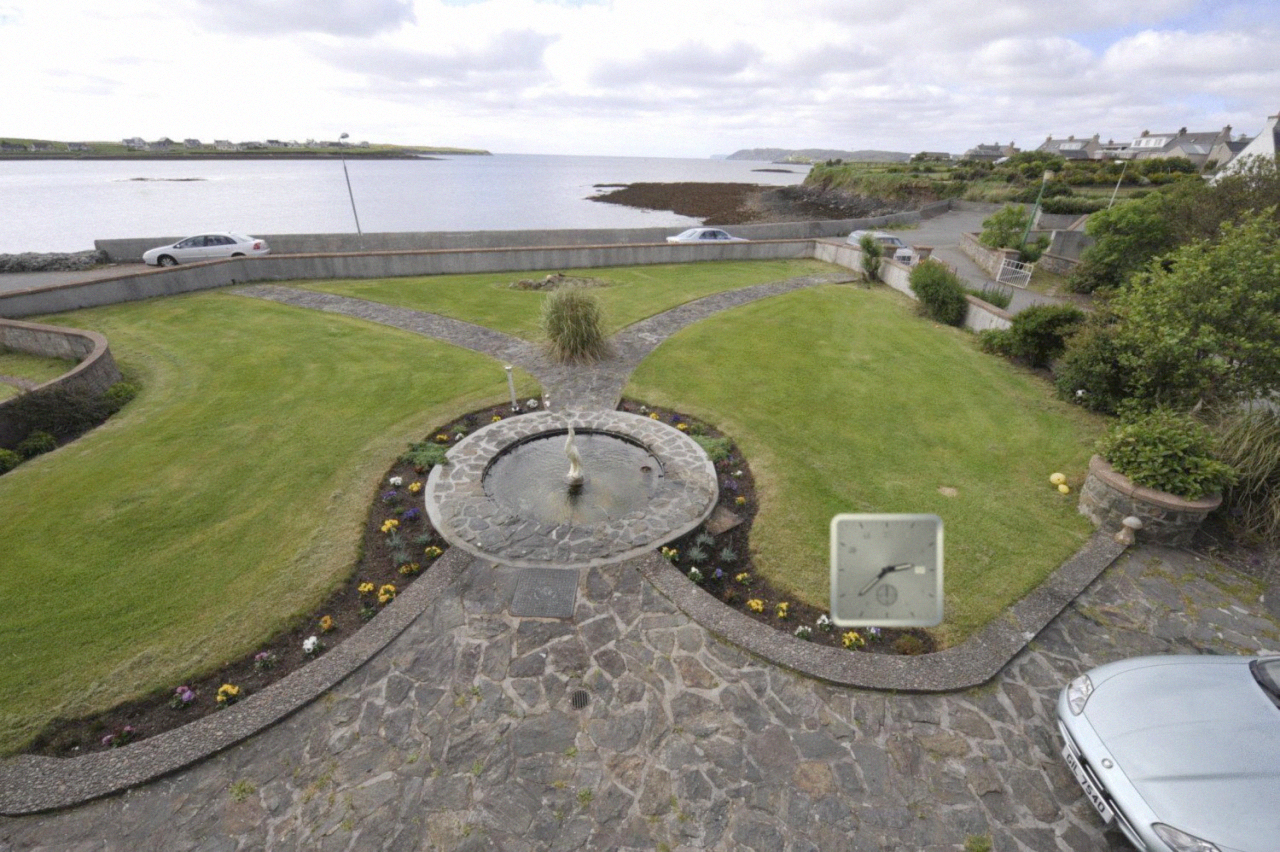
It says 2:38
